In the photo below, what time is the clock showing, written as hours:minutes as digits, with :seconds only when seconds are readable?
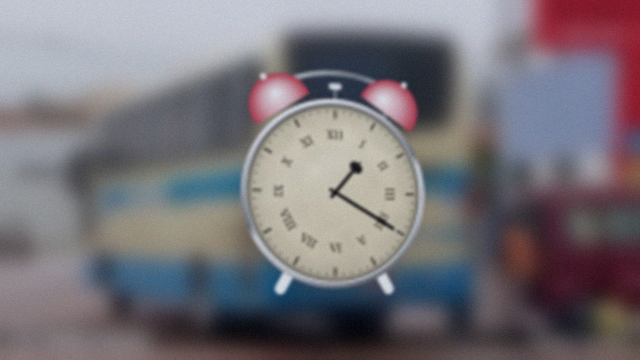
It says 1:20
